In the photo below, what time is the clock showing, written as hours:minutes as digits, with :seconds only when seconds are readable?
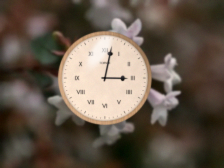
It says 3:02
